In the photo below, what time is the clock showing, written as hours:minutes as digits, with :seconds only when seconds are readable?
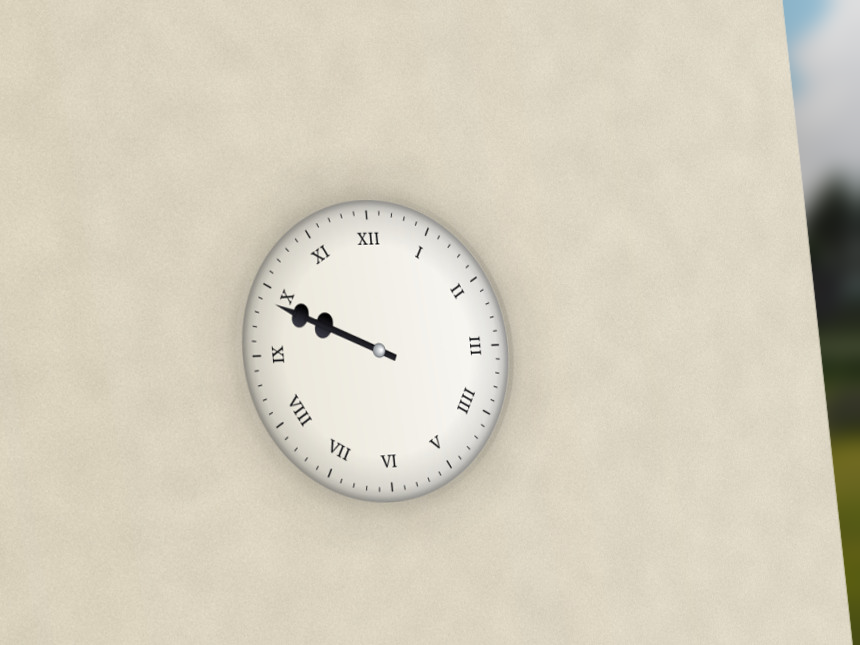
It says 9:49
